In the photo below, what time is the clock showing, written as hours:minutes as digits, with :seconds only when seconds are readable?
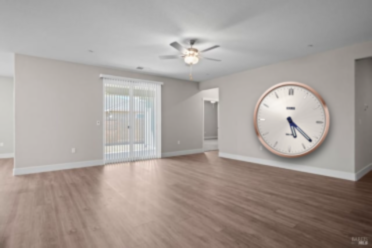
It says 5:22
